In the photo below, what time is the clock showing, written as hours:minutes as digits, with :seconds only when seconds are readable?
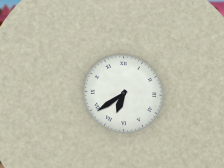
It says 6:39
